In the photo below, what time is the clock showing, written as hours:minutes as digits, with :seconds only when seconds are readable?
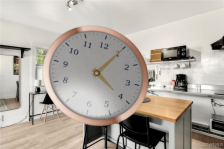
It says 4:05
